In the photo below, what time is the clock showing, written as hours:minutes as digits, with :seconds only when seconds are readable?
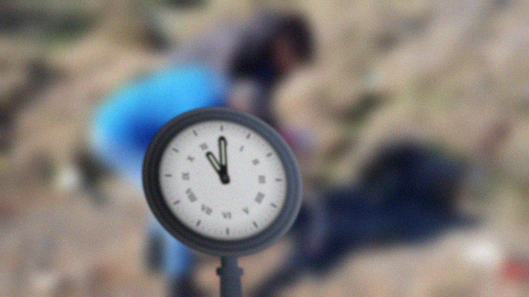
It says 11:00
